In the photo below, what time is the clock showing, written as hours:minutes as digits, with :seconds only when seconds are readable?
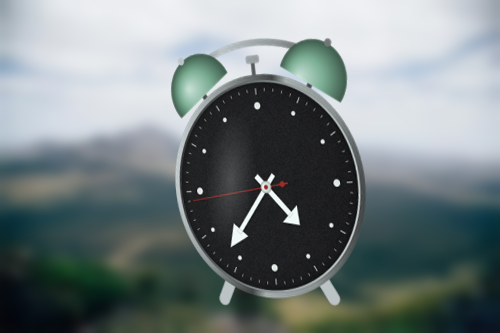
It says 4:36:44
